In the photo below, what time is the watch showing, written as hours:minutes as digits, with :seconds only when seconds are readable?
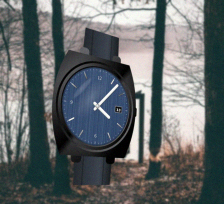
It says 4:07
